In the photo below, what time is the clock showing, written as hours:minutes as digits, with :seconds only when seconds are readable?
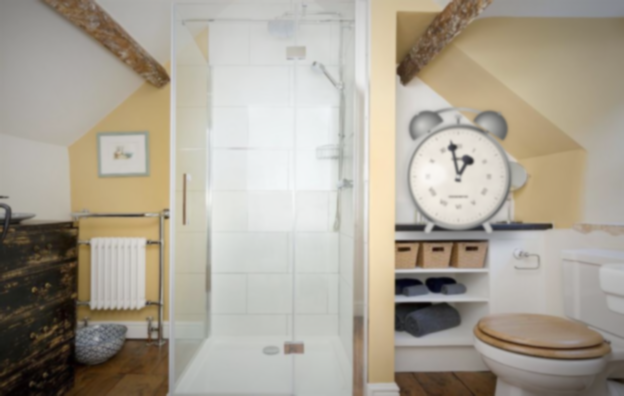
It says 12:58
